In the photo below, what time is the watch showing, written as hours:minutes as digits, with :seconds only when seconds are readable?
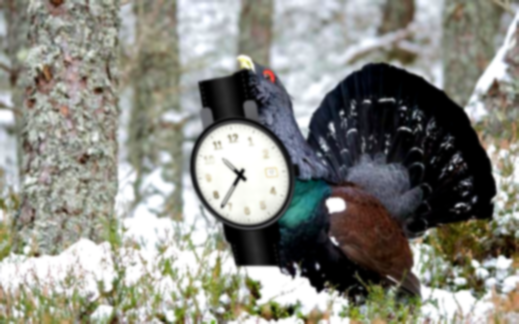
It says 10:37
